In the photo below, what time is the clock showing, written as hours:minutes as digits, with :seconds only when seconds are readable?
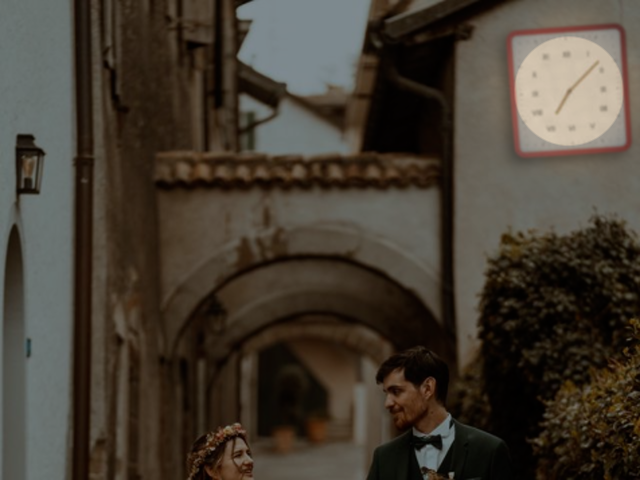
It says 7:08
